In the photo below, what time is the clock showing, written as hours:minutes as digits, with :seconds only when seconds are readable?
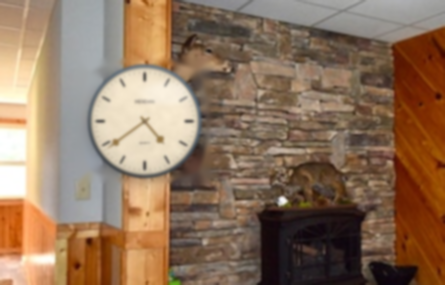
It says 4:39
